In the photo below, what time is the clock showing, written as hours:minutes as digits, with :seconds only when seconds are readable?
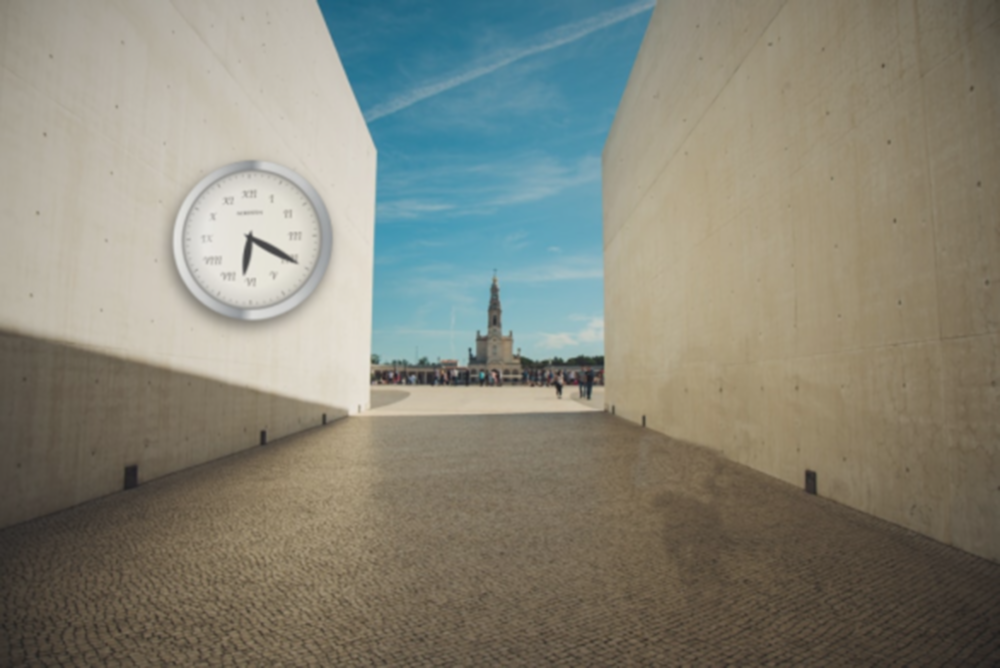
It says 6:20
